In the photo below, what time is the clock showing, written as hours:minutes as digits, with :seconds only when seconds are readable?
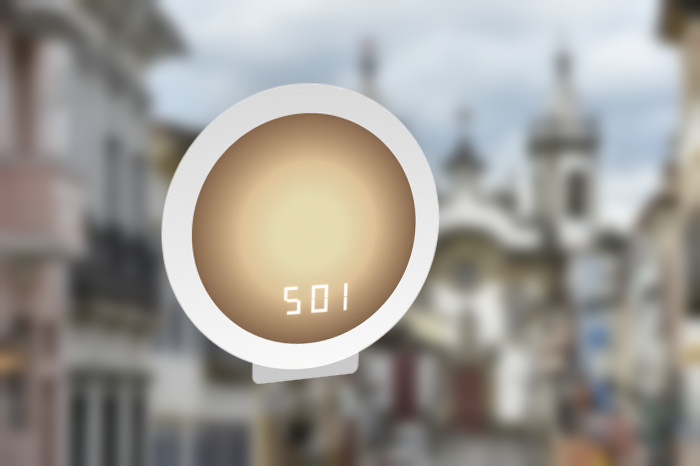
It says 5:01
